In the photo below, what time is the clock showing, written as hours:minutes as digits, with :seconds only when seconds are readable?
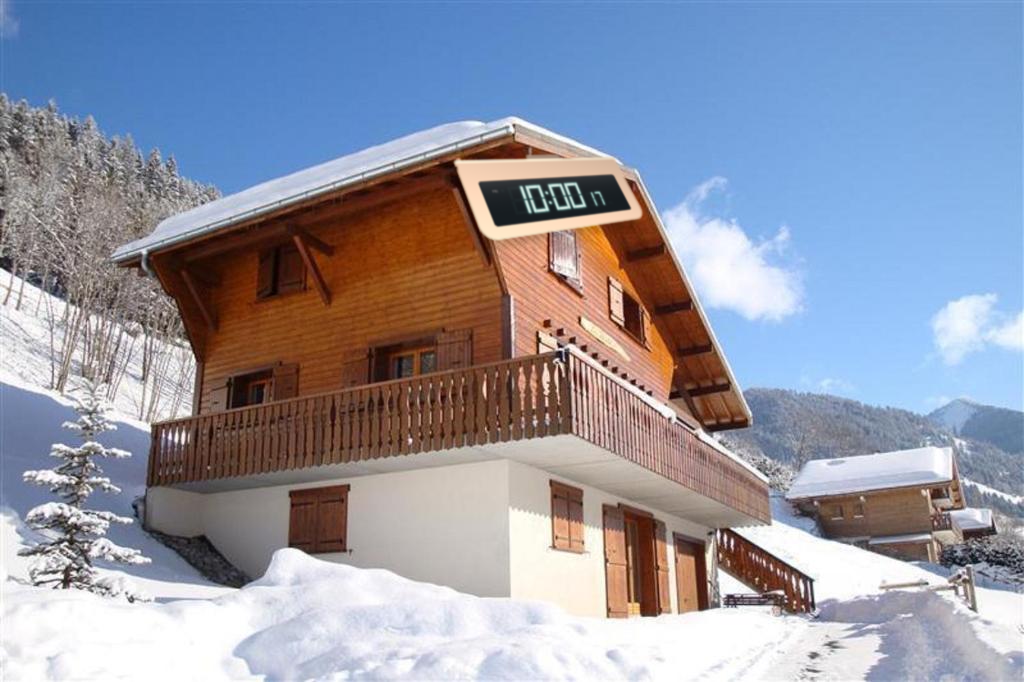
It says 10:00:17
